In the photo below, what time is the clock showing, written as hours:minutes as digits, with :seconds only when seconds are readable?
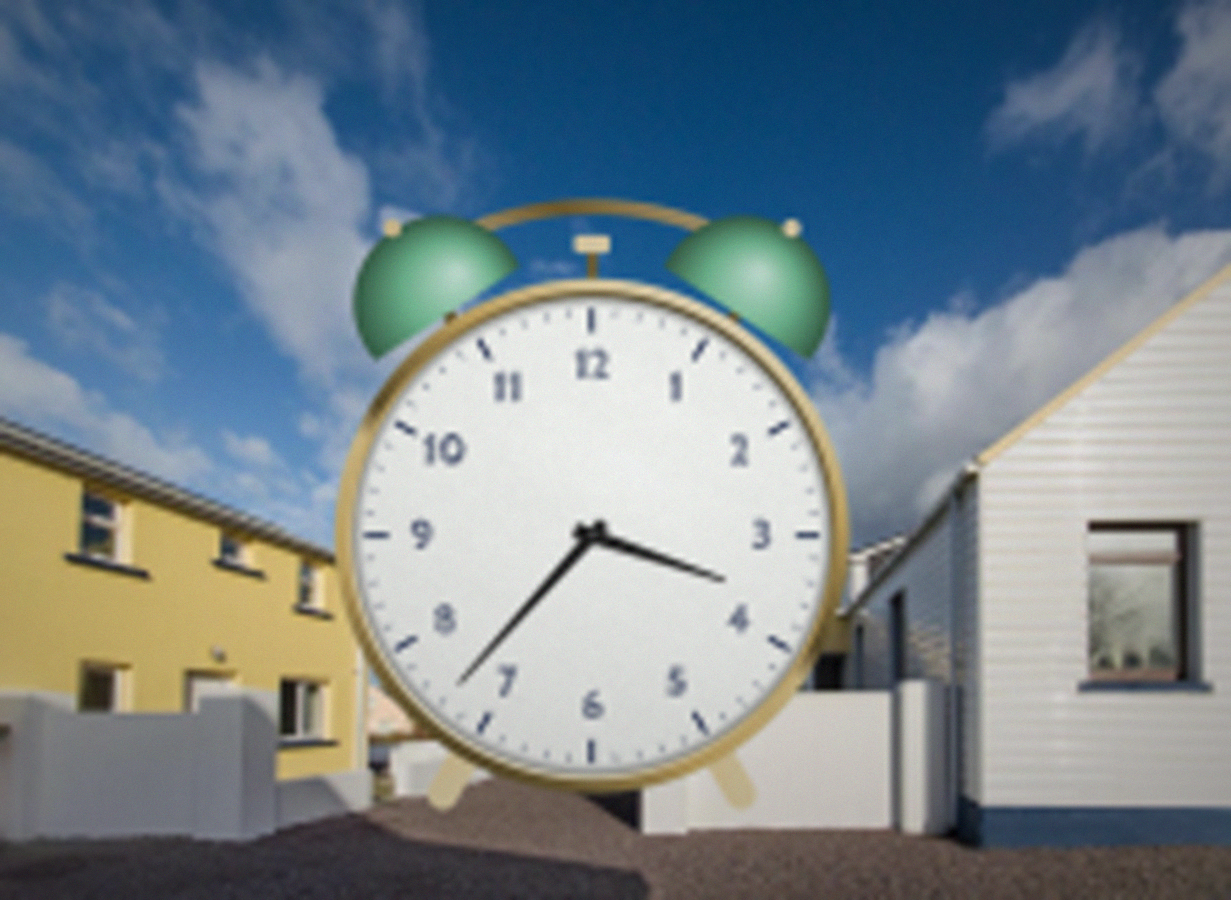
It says 3:37
